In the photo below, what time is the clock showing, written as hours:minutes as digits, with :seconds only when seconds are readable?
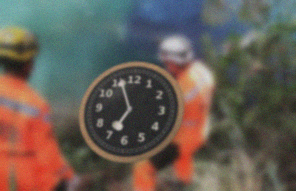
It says 6:56
